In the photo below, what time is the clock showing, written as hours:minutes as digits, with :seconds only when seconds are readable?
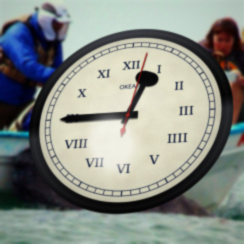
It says 12:45:02
